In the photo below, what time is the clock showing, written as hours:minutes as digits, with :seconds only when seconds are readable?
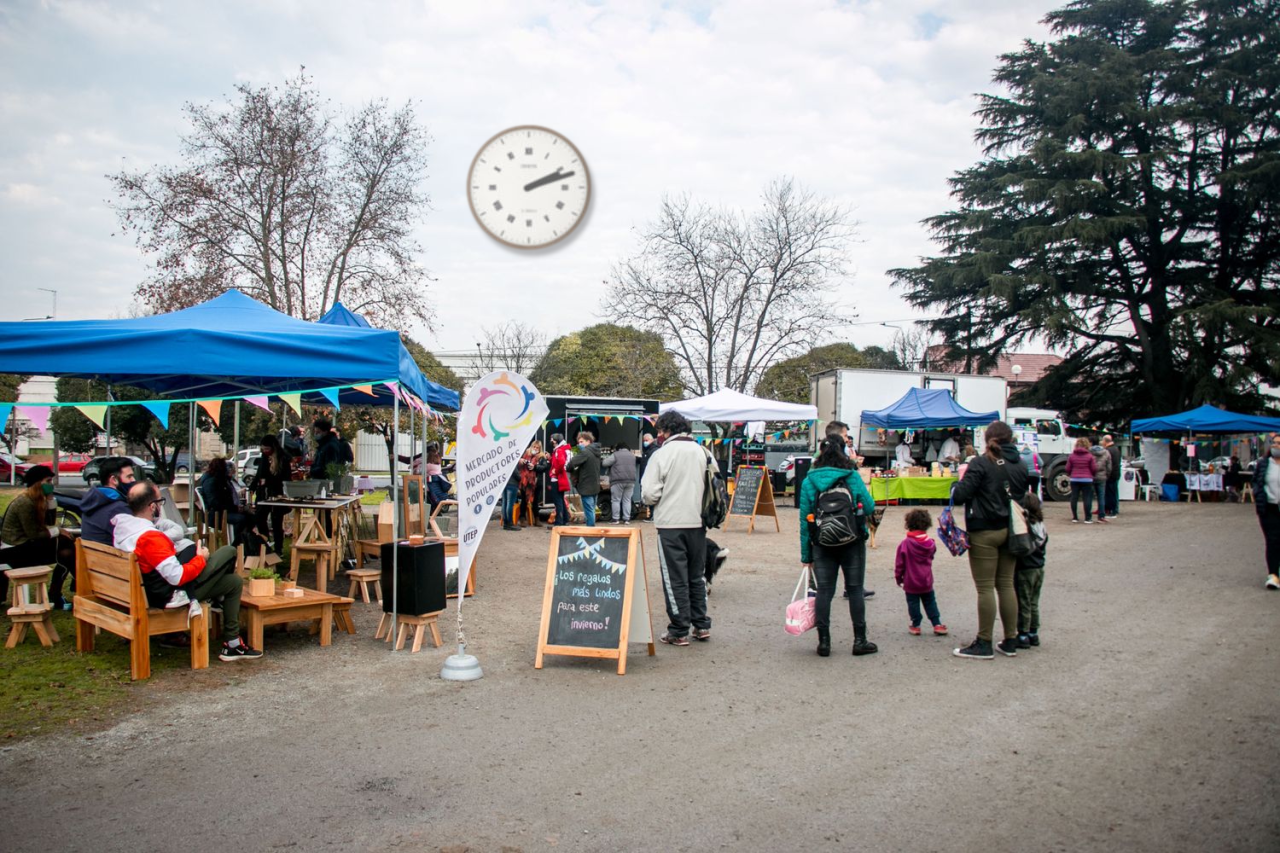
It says 2:12
